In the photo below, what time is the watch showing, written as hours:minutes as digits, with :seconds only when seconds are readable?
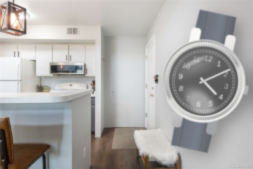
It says 4:09
